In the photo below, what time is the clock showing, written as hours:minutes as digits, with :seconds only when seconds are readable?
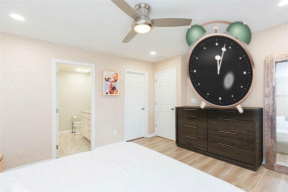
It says 12:03
